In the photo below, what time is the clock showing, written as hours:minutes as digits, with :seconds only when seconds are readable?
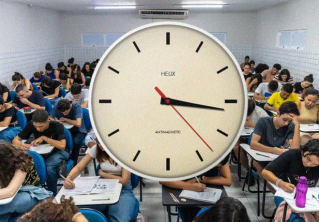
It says 3:16:23
